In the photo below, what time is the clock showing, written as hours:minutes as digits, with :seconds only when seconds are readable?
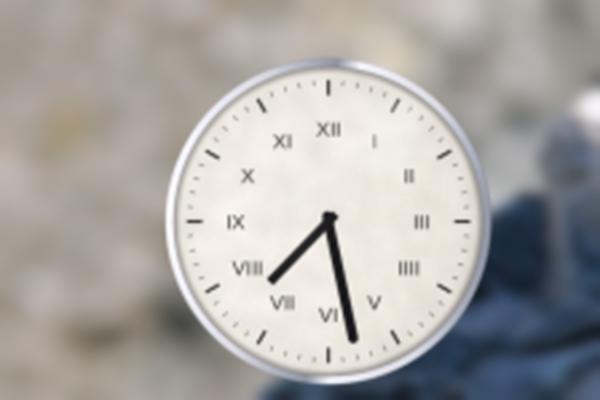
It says 7:28
